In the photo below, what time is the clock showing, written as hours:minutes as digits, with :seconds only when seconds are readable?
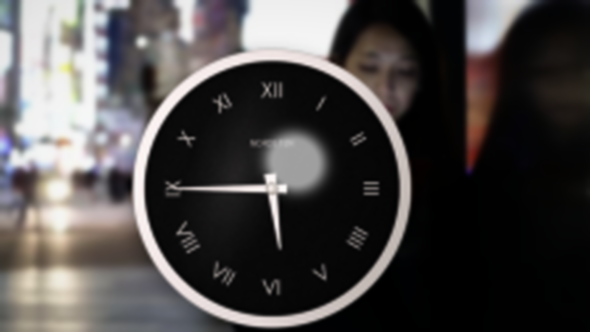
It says 5:45
